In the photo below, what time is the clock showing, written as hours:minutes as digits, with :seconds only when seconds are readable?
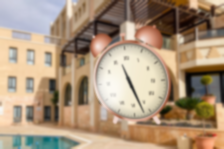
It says 11:27
